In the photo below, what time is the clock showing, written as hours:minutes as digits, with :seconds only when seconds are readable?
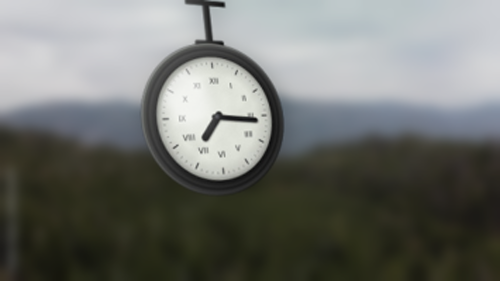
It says 7:16
